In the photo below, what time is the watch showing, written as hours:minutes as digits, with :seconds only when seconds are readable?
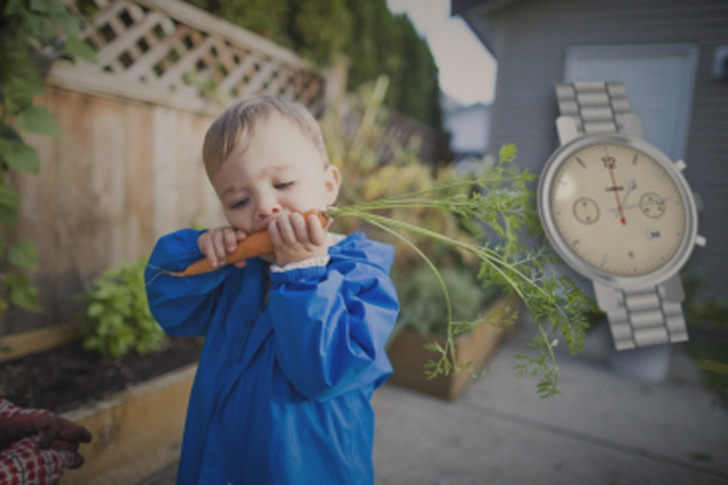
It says 1:14
